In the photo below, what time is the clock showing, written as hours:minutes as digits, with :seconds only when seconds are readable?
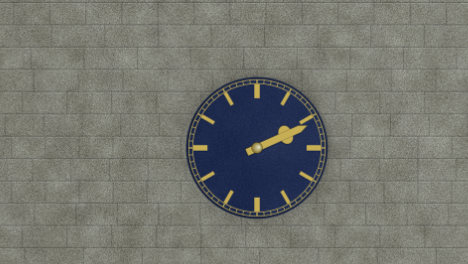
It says 2:11
